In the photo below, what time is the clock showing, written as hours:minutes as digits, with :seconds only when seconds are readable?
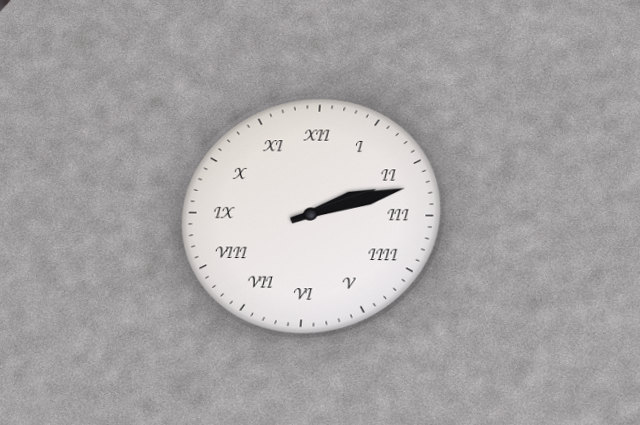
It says 2:12
